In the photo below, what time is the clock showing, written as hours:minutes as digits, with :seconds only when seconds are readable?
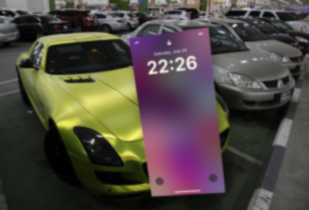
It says 22:26
